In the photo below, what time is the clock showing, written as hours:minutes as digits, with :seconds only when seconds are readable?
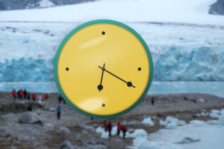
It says 6:20
